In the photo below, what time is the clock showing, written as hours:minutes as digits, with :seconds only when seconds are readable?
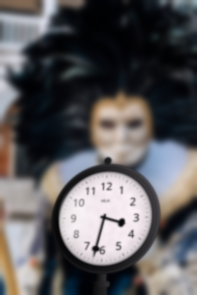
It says 3:32
